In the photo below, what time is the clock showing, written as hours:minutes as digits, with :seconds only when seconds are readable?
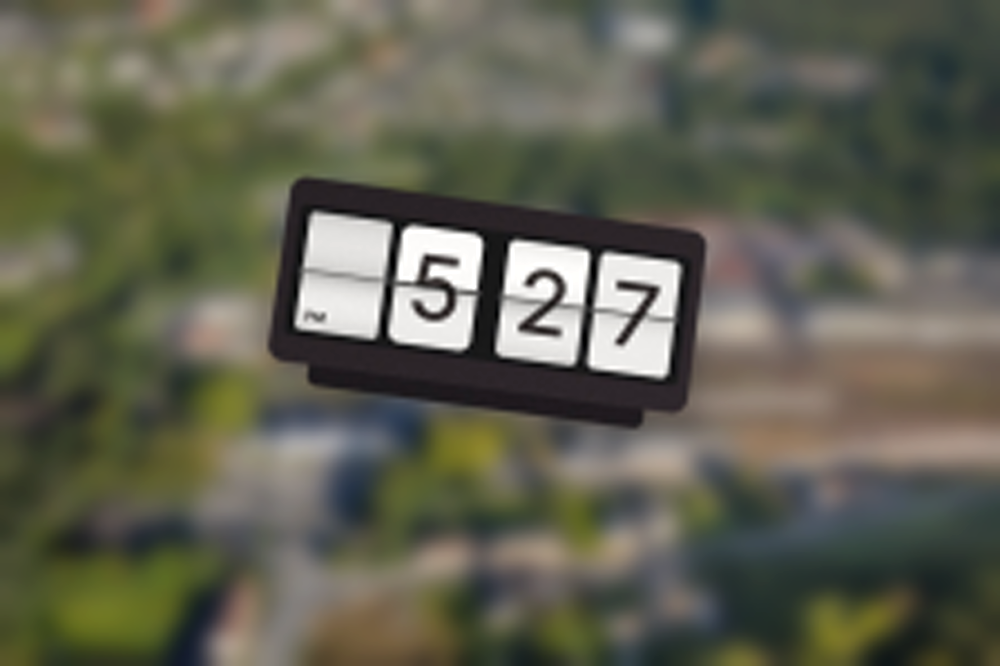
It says 5:27
